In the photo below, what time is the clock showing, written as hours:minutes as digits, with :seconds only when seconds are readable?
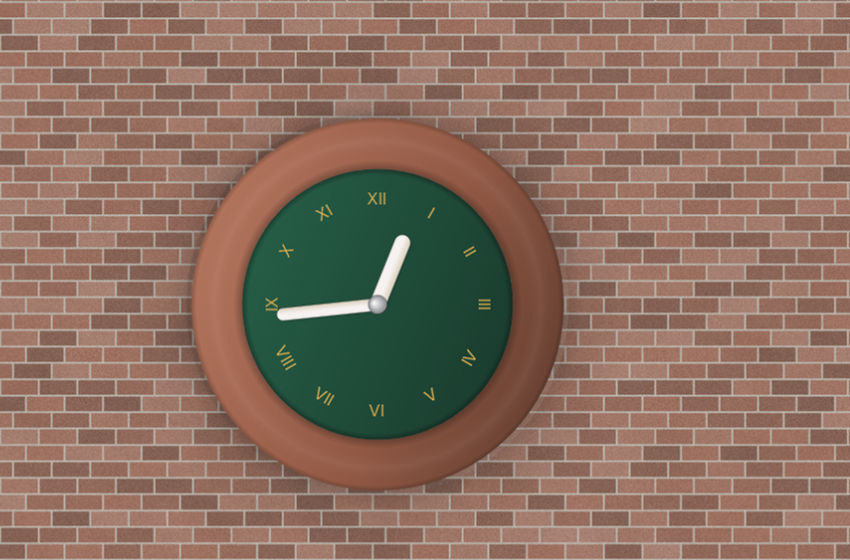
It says 12:44
